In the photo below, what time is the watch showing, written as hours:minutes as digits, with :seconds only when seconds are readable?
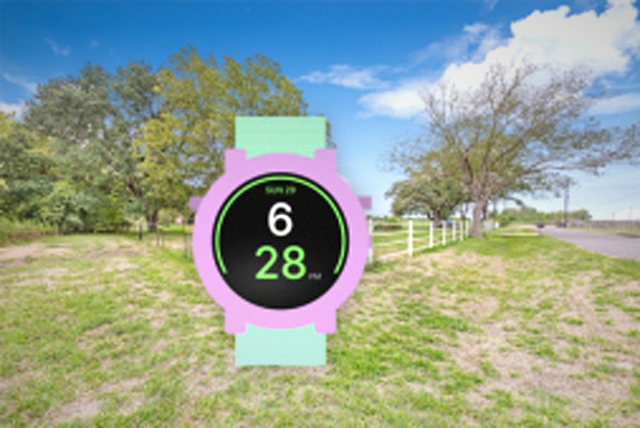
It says 6:28
